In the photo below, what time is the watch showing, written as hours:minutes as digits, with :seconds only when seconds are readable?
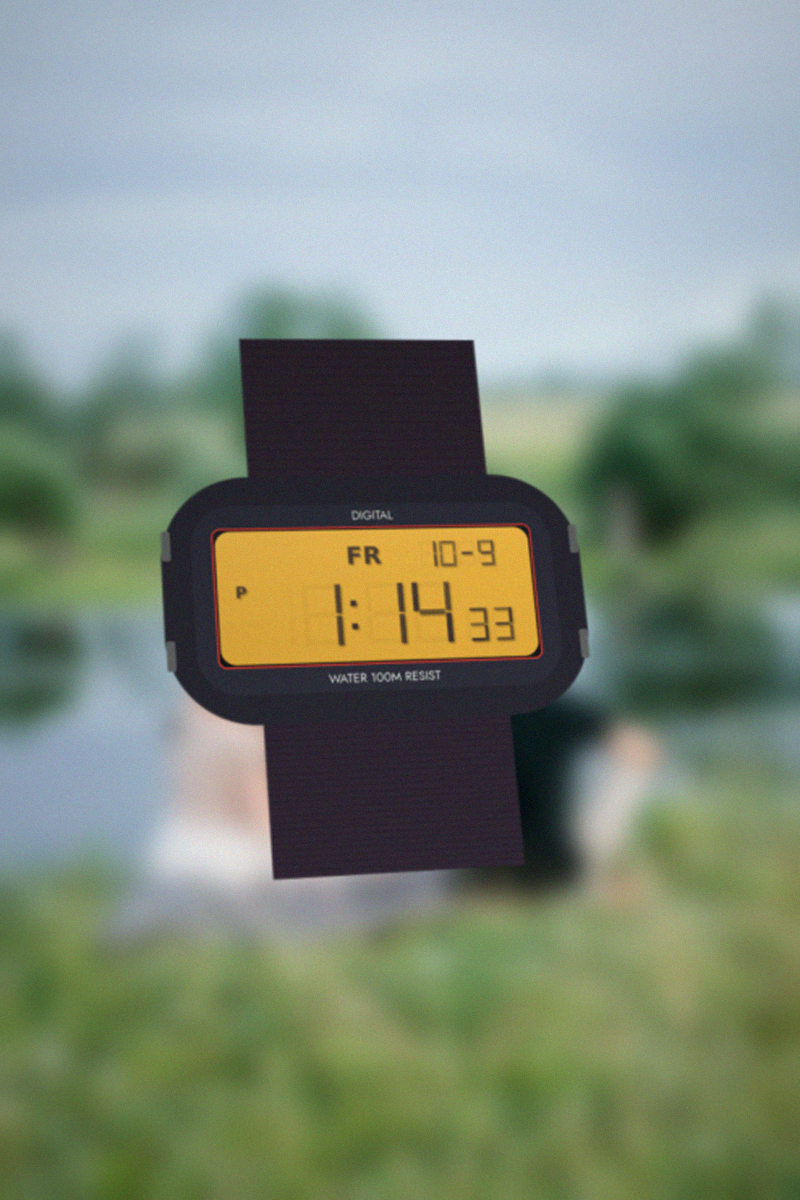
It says 1:14:33
